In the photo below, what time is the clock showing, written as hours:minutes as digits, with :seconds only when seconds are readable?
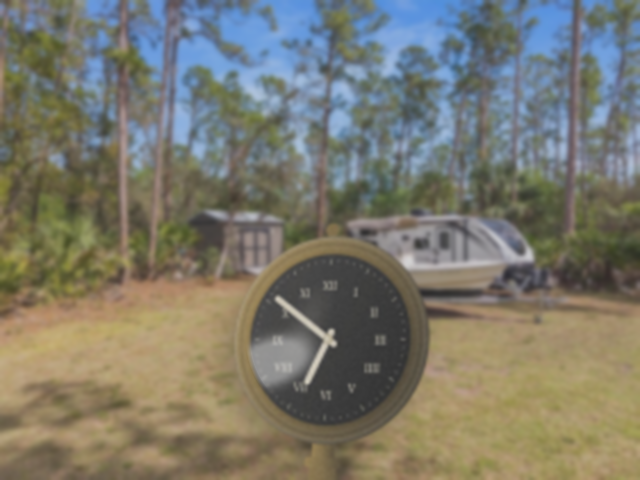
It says 6:51
